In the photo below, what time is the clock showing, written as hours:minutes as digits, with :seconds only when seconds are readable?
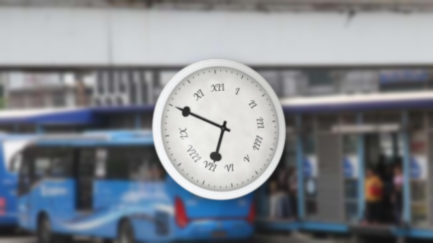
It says 6:50
